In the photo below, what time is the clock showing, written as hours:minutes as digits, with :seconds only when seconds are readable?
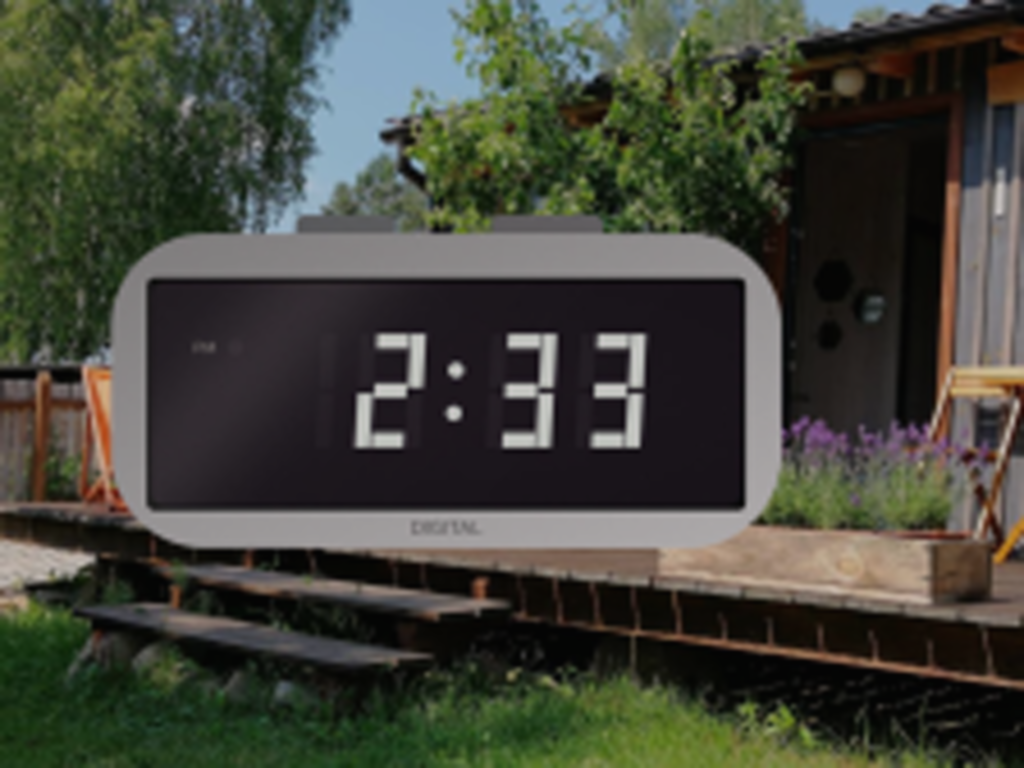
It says 2:33
